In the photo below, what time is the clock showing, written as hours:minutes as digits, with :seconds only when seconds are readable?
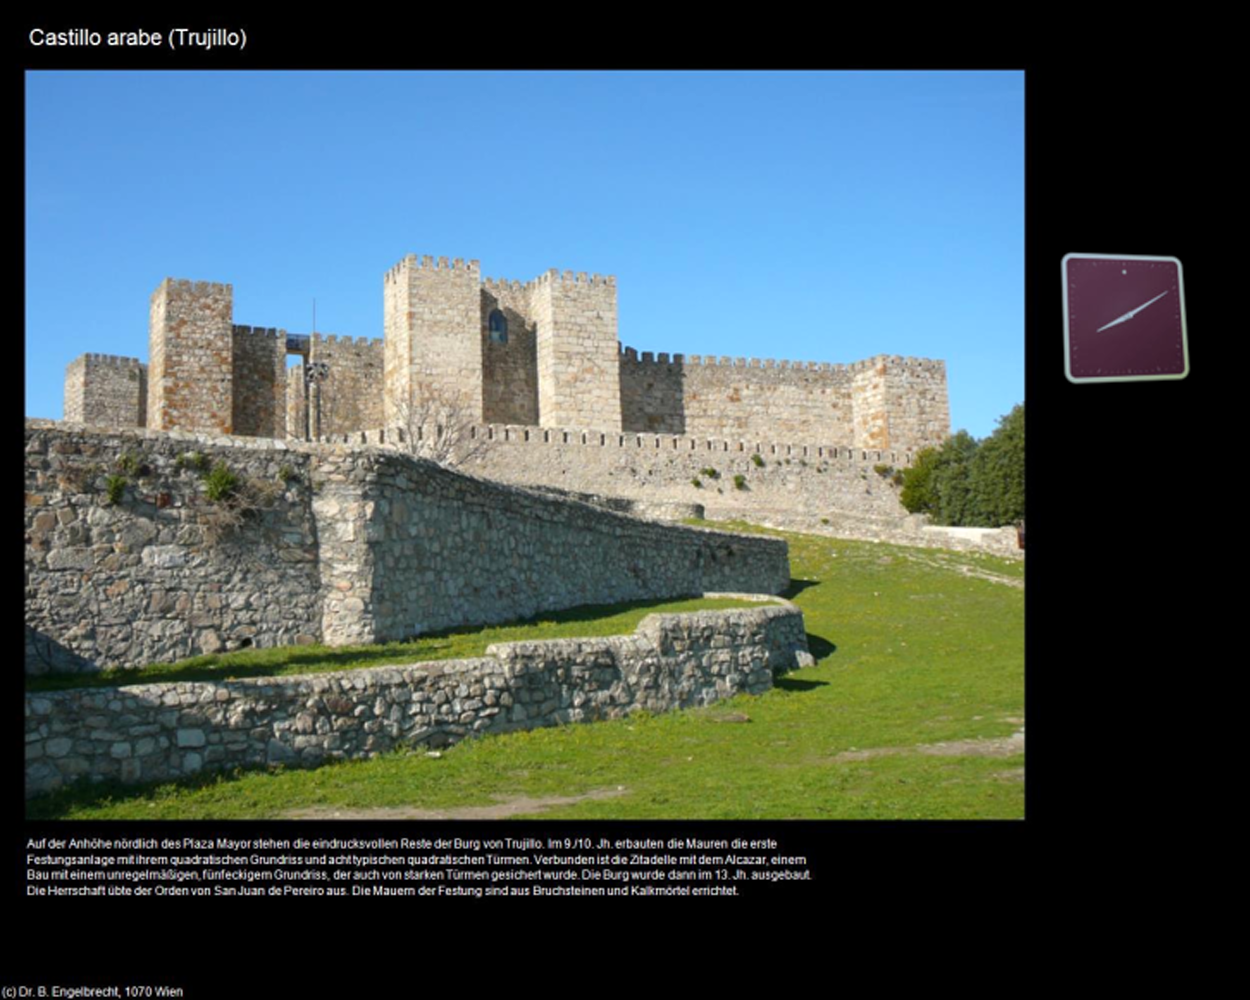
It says 8:10
